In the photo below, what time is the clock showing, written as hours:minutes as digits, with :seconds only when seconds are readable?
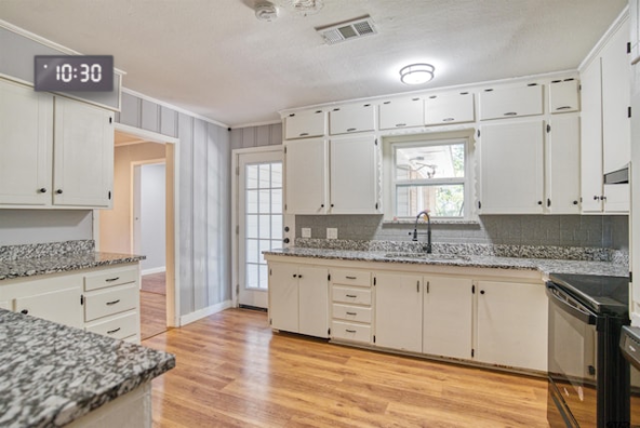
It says 10:30
